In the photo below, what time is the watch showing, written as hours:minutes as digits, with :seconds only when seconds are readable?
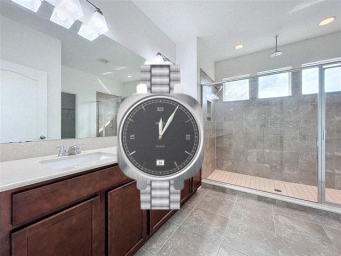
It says 12:05
